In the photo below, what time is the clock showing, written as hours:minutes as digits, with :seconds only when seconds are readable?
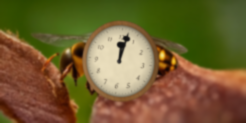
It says 12:02
